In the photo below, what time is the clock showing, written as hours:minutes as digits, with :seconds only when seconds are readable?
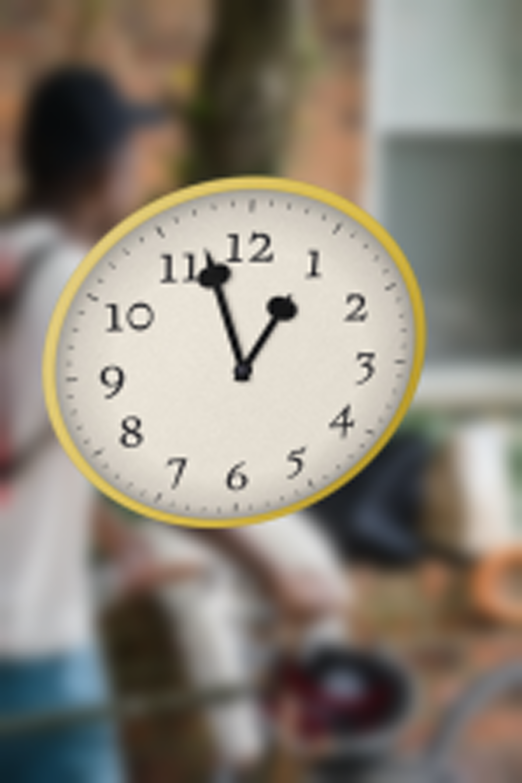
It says 12:57
